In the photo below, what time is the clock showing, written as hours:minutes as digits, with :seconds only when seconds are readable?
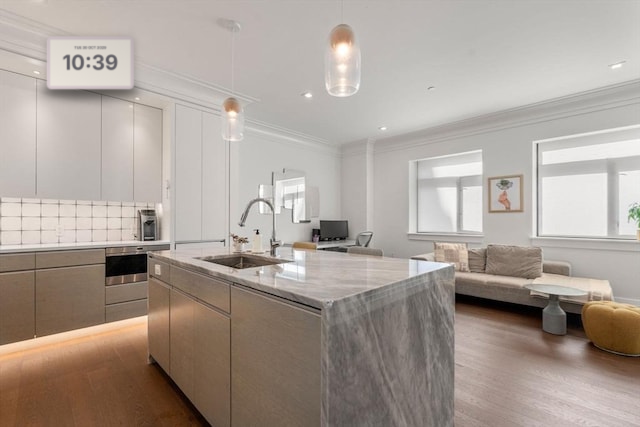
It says 10:39
